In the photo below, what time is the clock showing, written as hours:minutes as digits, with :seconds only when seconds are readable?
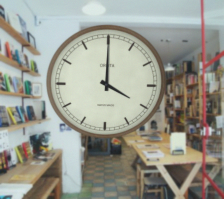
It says 4:00
